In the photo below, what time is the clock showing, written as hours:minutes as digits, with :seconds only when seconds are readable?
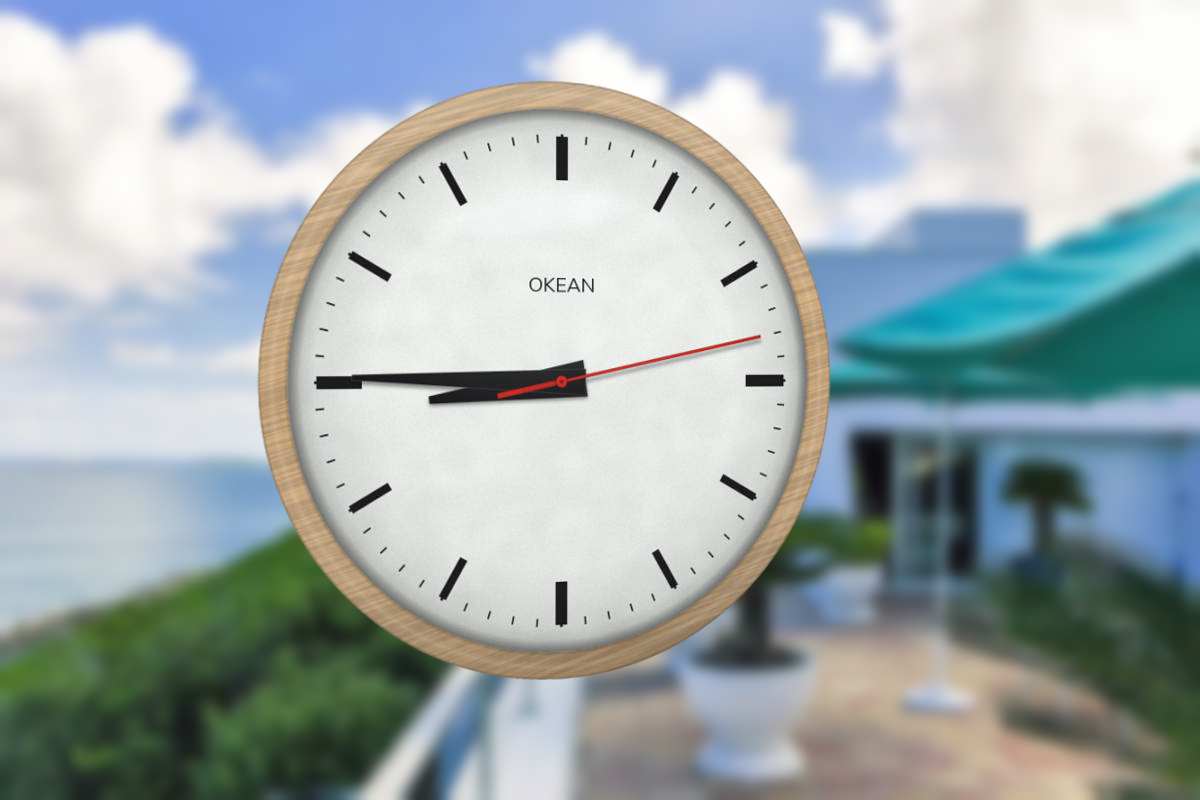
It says 8:45:13
